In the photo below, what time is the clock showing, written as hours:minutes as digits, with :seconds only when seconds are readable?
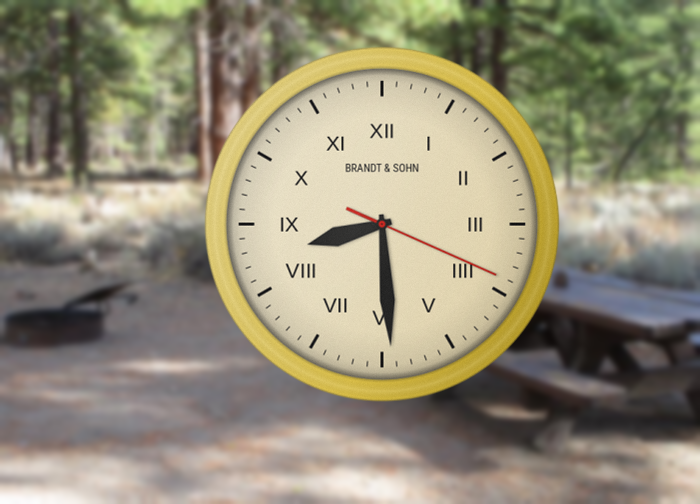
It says 8:29:19
